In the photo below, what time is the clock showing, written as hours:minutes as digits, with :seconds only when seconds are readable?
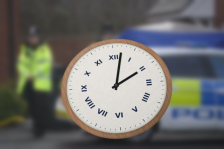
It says 2:02
